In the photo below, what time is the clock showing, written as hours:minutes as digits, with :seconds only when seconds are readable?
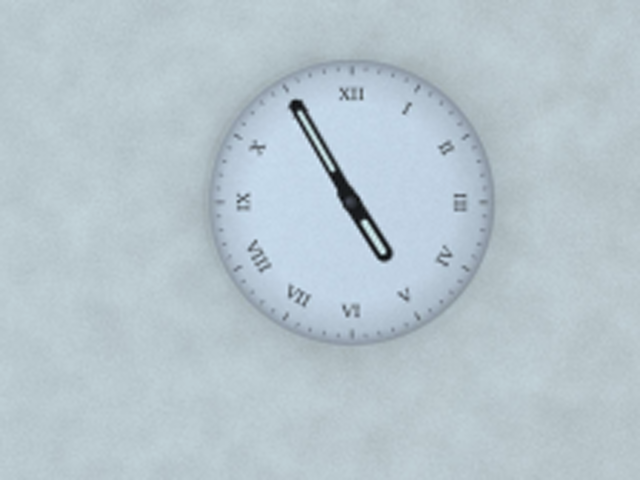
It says 4:55
